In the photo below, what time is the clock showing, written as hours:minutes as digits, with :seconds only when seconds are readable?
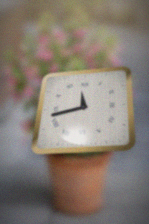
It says 11:43
